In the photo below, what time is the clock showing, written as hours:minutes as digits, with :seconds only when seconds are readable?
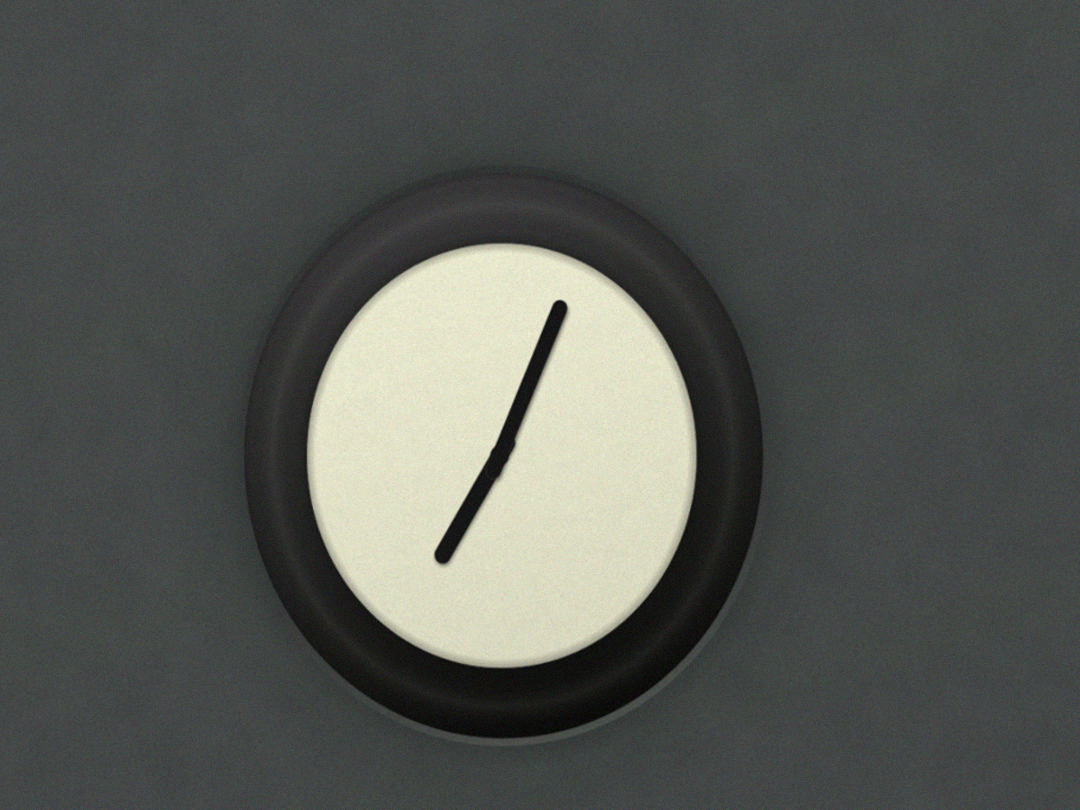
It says 7:04
